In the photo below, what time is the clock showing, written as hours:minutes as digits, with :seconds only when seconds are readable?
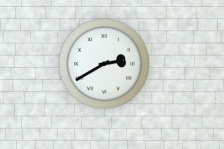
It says 2:40
